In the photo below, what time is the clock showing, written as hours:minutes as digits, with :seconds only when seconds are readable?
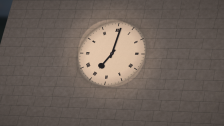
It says 7:01
